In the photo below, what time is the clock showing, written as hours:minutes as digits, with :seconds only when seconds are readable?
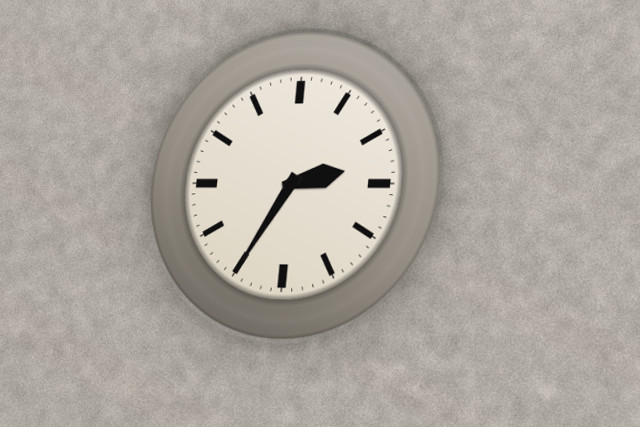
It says 2:35
